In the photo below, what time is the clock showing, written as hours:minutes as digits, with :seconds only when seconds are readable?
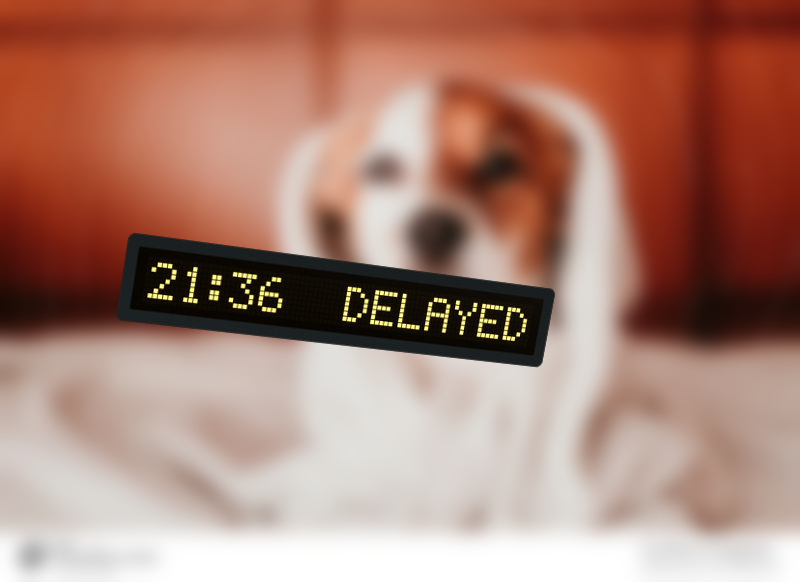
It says 21:36
